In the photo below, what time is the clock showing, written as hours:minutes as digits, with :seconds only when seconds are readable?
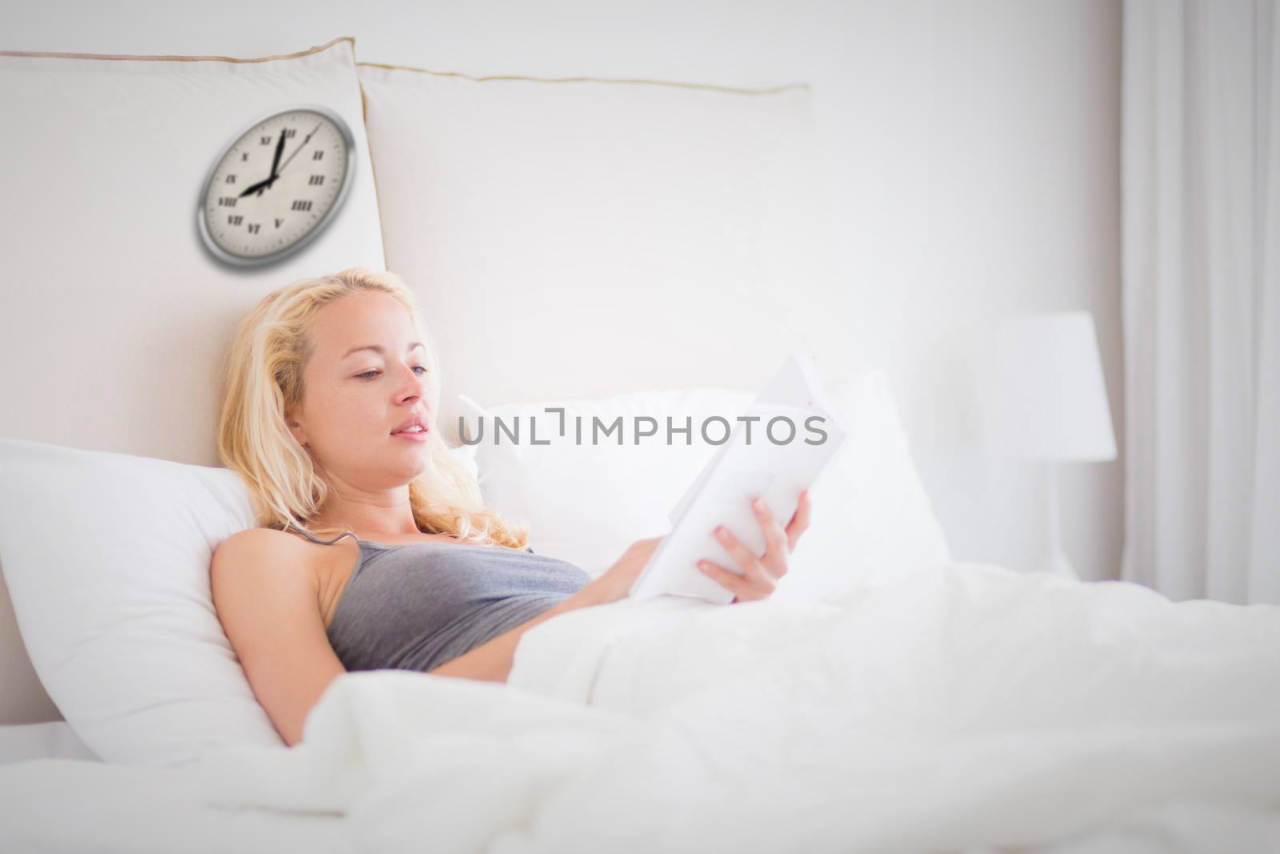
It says 7:59:05
